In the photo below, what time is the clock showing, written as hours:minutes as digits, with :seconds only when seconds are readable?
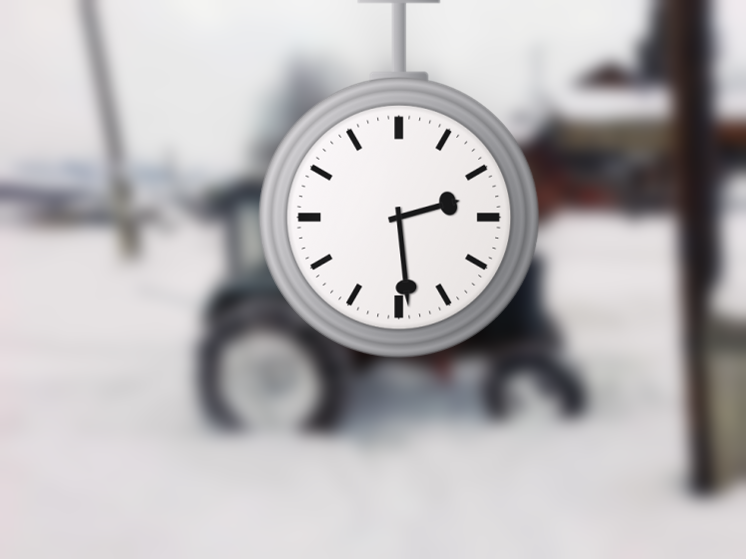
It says 2:29
